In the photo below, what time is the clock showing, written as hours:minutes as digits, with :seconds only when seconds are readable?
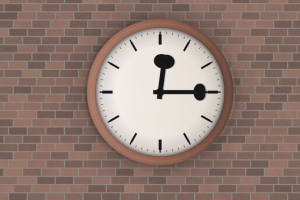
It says 12:15
